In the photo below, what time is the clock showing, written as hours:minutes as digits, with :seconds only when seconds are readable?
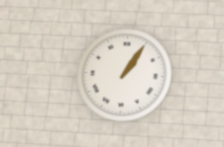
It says 1:05
